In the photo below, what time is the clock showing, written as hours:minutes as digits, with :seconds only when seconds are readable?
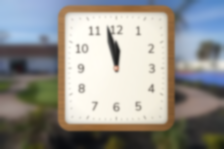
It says 11:58
